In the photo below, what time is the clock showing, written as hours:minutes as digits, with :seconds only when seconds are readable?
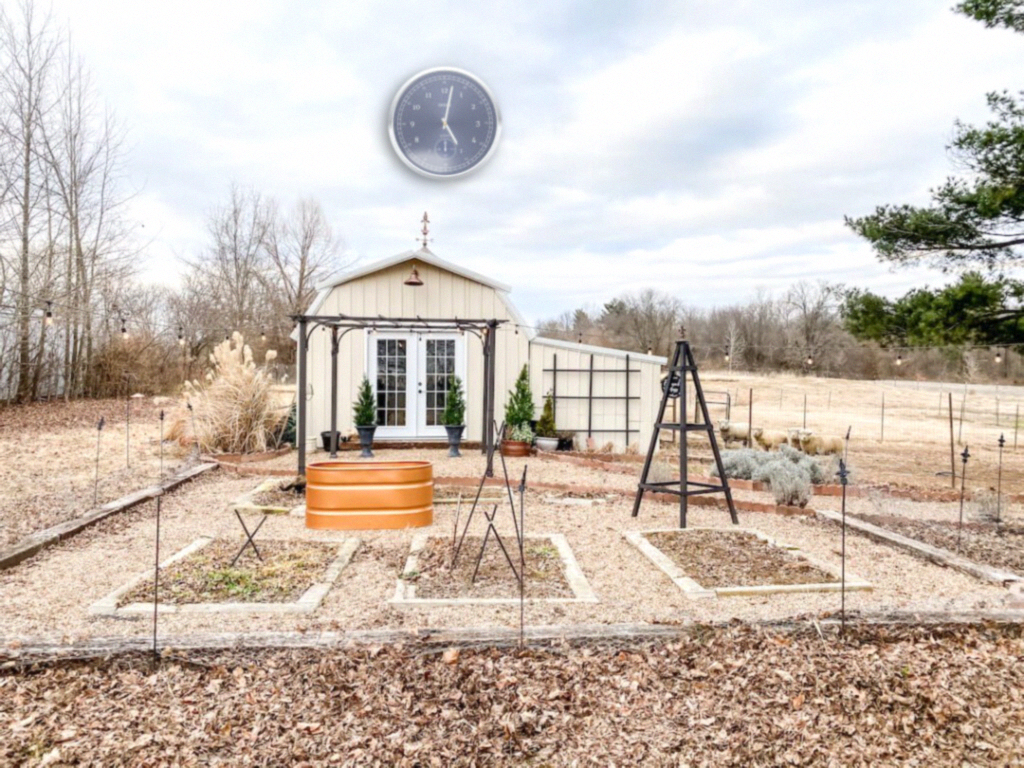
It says 5:02
